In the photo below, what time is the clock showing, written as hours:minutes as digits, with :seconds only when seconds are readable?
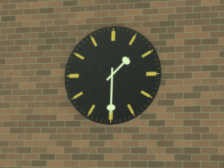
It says 1:30
